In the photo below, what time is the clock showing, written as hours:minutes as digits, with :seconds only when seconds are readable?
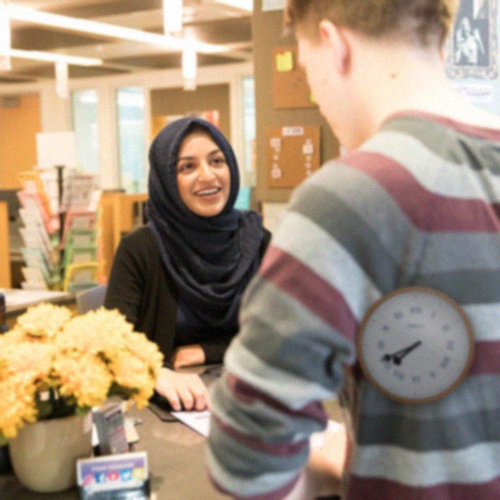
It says 7:41
